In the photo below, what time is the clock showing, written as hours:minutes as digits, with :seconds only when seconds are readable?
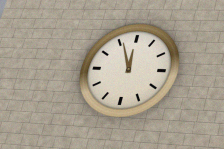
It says 11:56
